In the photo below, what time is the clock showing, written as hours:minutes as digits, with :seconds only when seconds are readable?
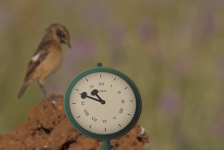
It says 10:49
